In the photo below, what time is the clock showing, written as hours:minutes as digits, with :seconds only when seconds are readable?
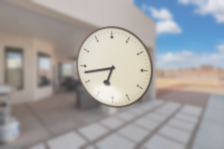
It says 6:43
